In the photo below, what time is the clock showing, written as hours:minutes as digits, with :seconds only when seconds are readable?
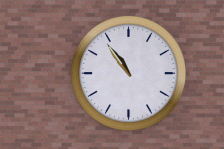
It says 10:54
